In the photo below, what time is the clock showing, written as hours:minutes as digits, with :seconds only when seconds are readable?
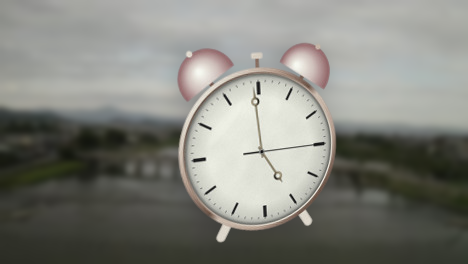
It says 4:59:15
